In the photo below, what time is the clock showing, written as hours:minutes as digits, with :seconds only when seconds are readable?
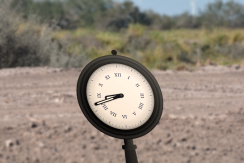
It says 8:42
